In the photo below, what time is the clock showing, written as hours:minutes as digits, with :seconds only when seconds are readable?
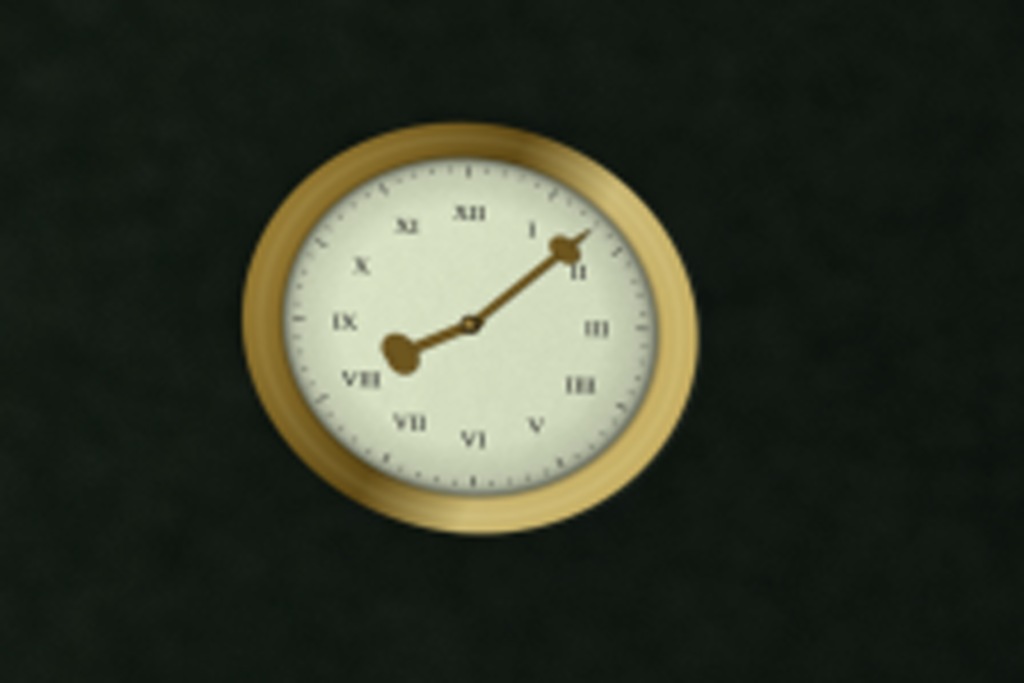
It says 8:08
